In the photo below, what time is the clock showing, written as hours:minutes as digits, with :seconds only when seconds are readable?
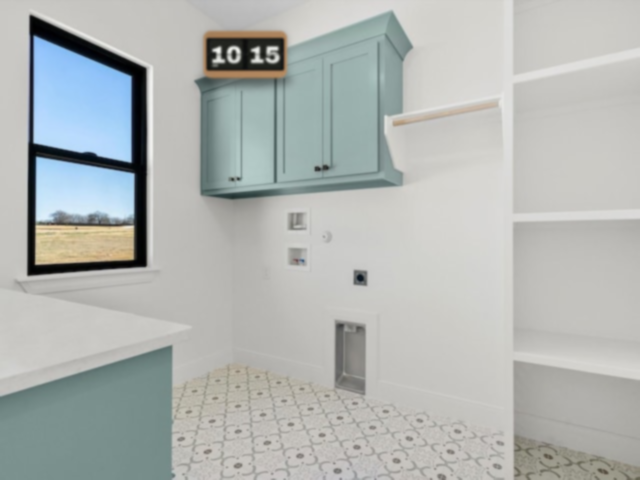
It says 10:15
